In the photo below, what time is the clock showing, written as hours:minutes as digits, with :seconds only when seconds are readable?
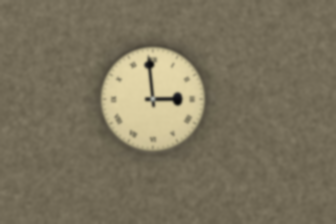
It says 2:59
